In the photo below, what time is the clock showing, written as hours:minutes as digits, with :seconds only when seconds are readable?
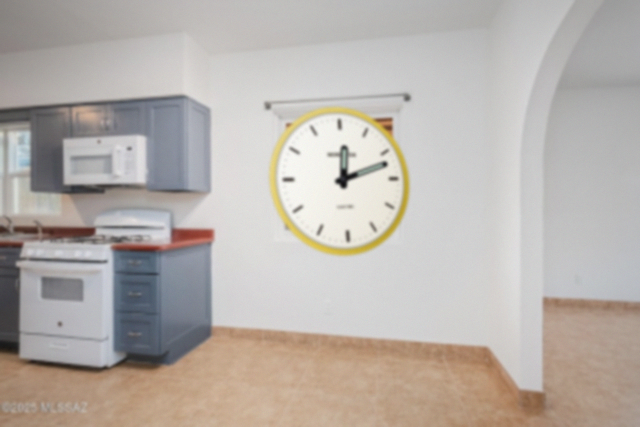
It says 12:12
